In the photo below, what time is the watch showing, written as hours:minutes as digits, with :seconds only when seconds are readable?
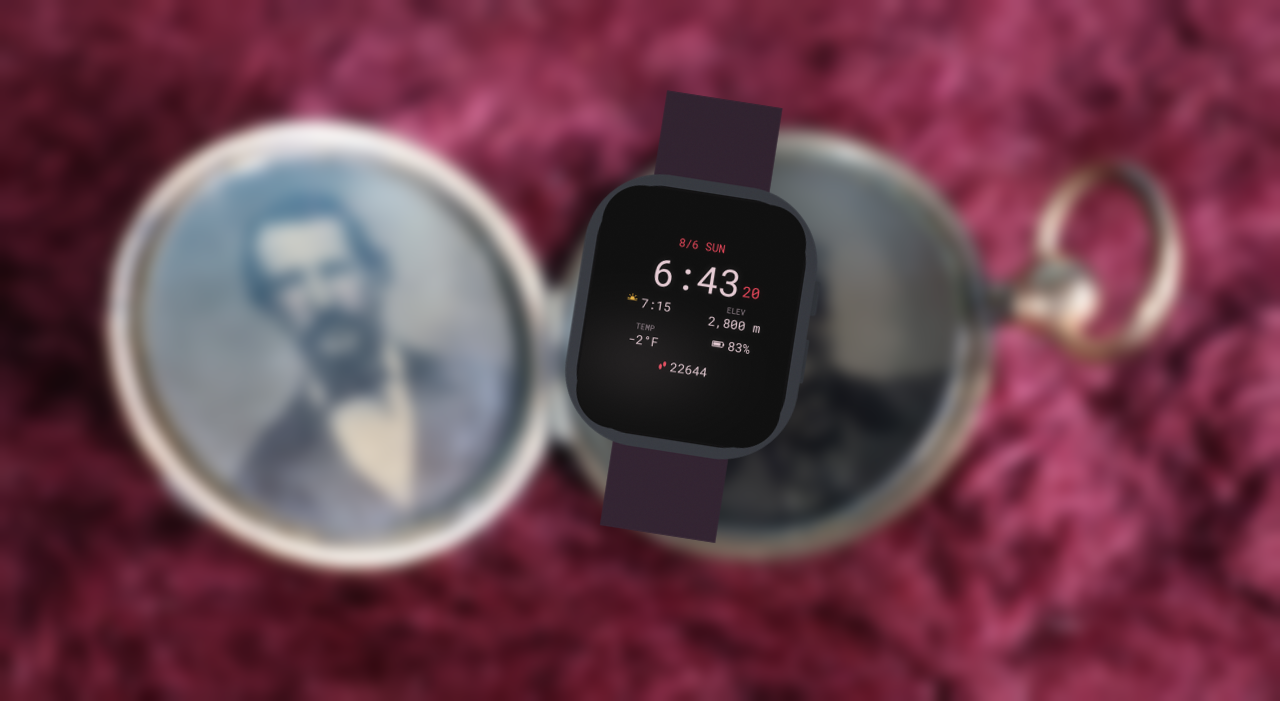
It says 6:43:20
